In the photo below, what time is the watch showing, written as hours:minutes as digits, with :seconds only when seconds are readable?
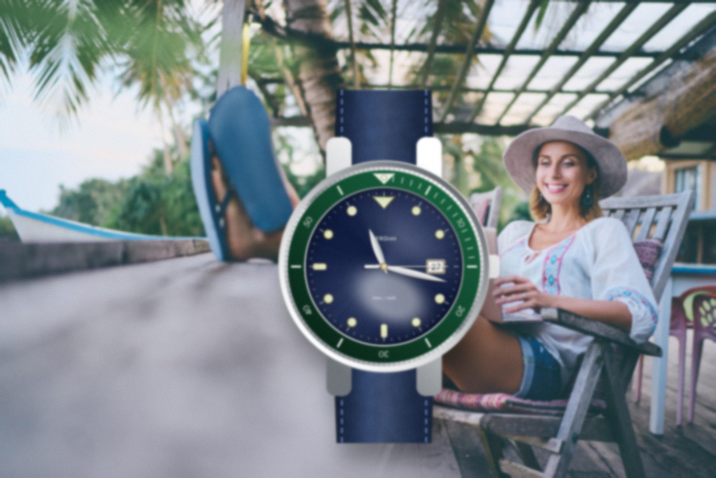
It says 11:17:15
